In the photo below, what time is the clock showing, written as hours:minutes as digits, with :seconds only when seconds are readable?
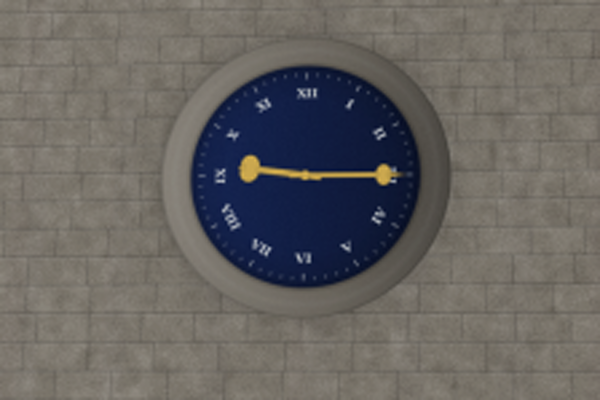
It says 9:15
